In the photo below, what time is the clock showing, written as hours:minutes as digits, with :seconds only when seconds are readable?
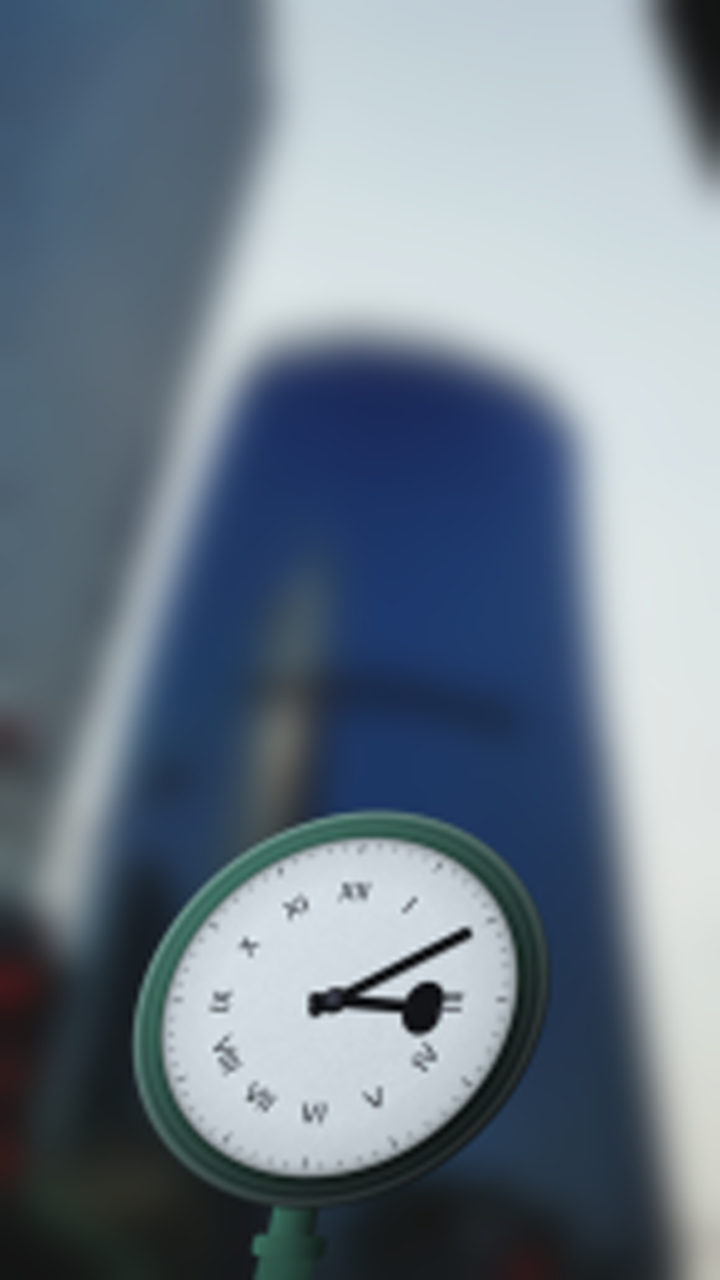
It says 3:10
